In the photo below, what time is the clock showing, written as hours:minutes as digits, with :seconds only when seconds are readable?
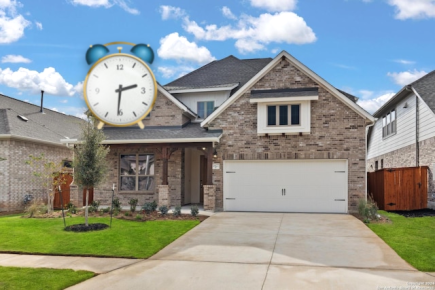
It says 2:31
